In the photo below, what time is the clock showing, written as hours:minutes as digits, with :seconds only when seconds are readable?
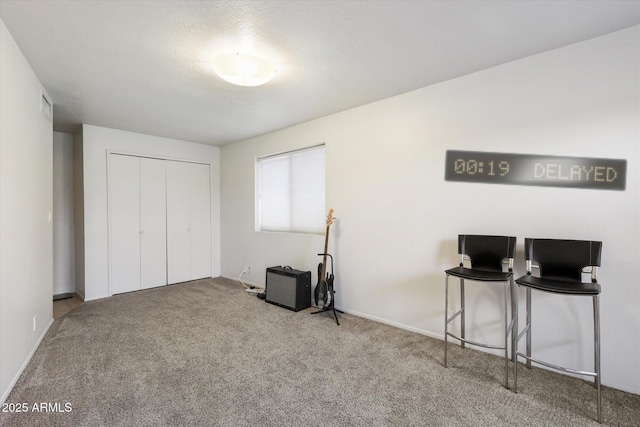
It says 0:19
